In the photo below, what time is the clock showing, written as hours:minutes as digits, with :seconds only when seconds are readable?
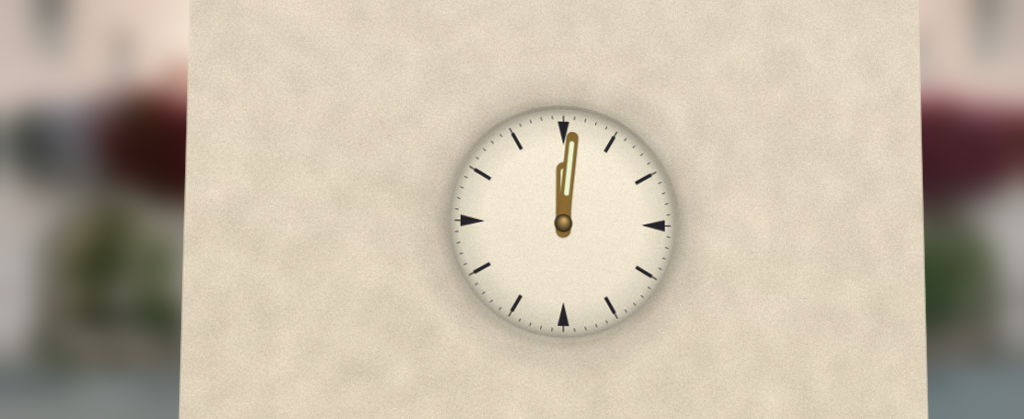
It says 12:01
